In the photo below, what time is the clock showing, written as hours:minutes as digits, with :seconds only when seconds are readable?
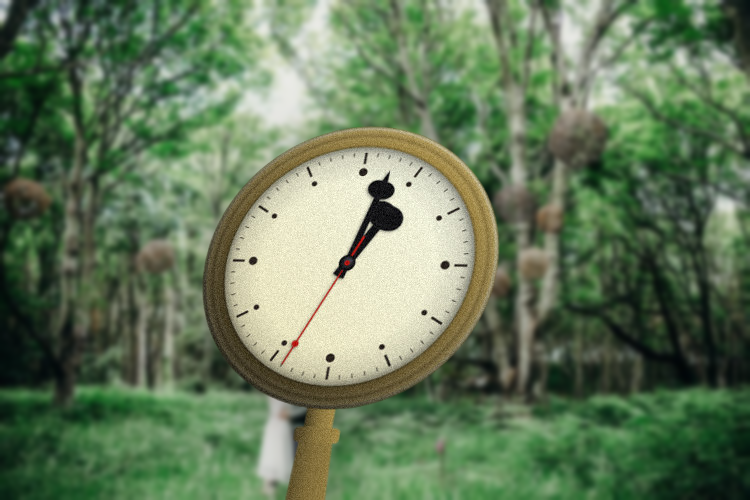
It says 1:02:34
